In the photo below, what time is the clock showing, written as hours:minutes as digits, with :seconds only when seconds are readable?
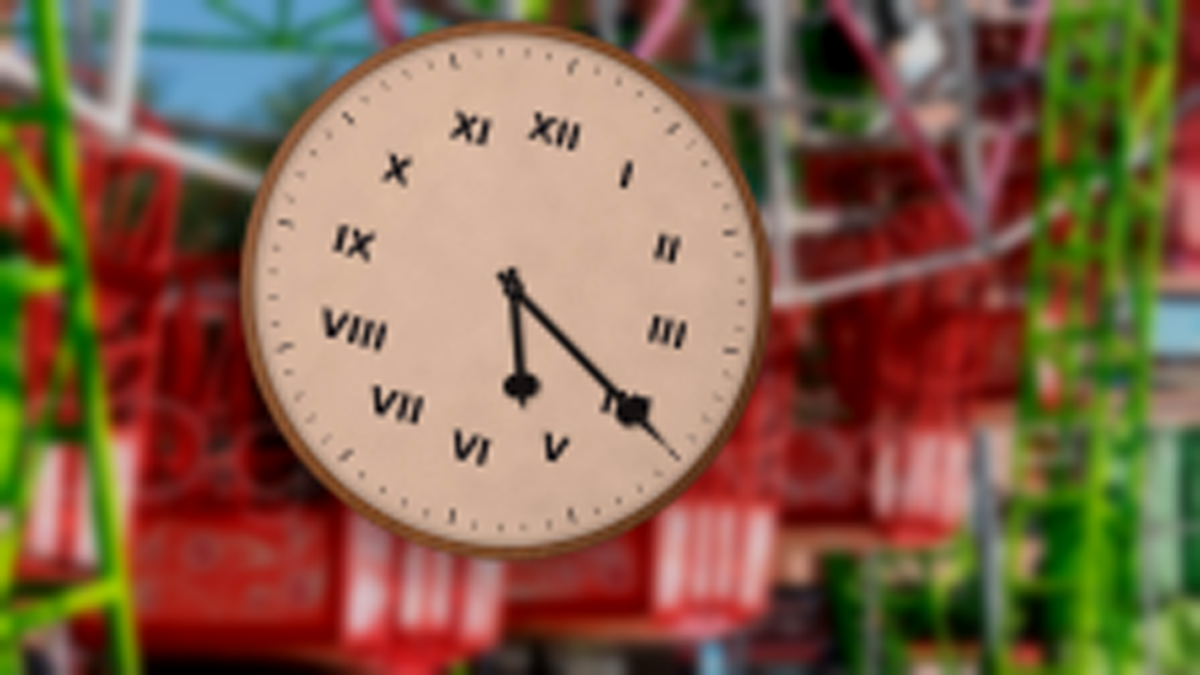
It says 5:20
